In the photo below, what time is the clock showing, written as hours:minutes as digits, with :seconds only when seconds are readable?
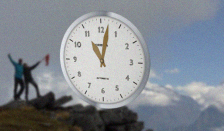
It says 11:02
